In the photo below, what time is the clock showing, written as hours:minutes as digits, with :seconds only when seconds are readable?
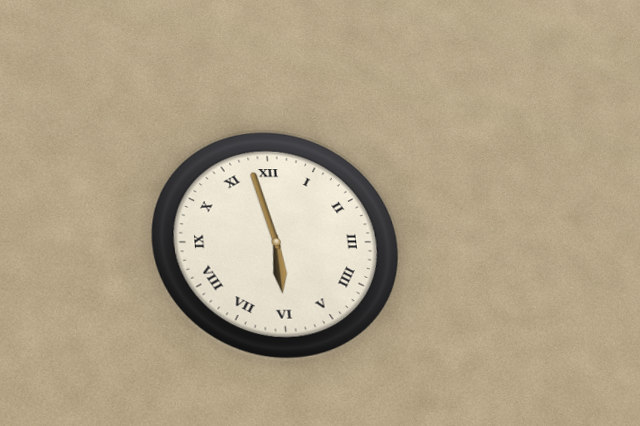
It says 5:58
